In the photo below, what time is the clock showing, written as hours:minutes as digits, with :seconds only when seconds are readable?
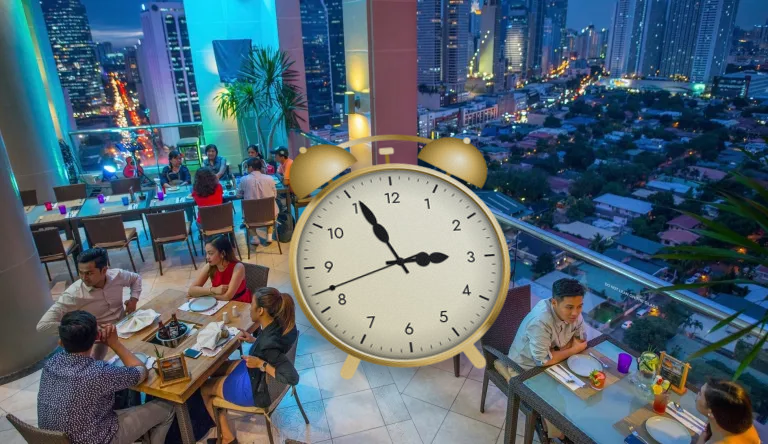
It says 2:55:42
